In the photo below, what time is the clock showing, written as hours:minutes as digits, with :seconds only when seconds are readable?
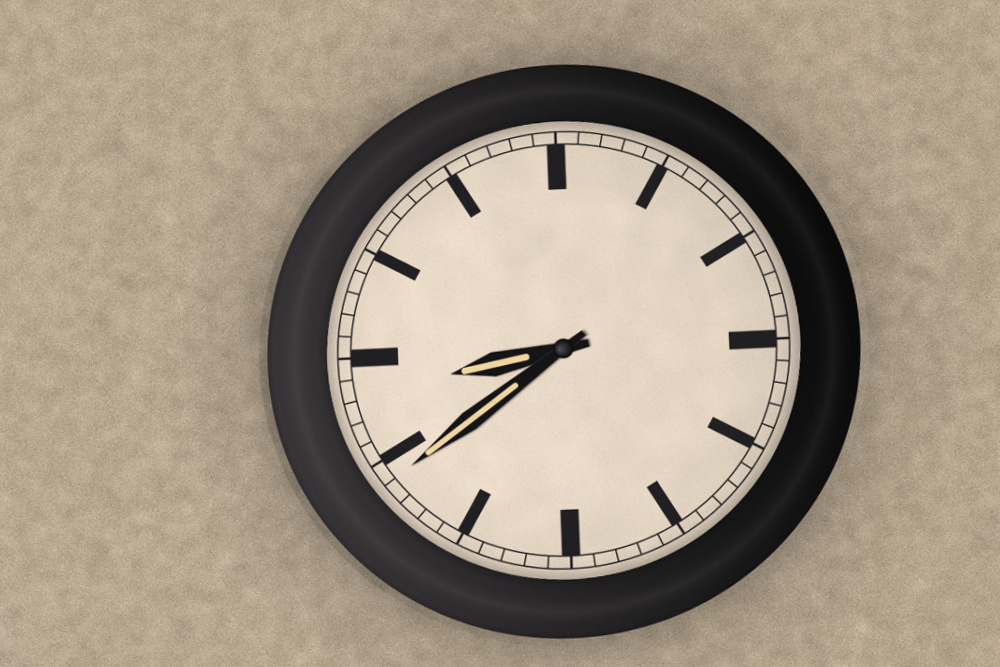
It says 8:39
